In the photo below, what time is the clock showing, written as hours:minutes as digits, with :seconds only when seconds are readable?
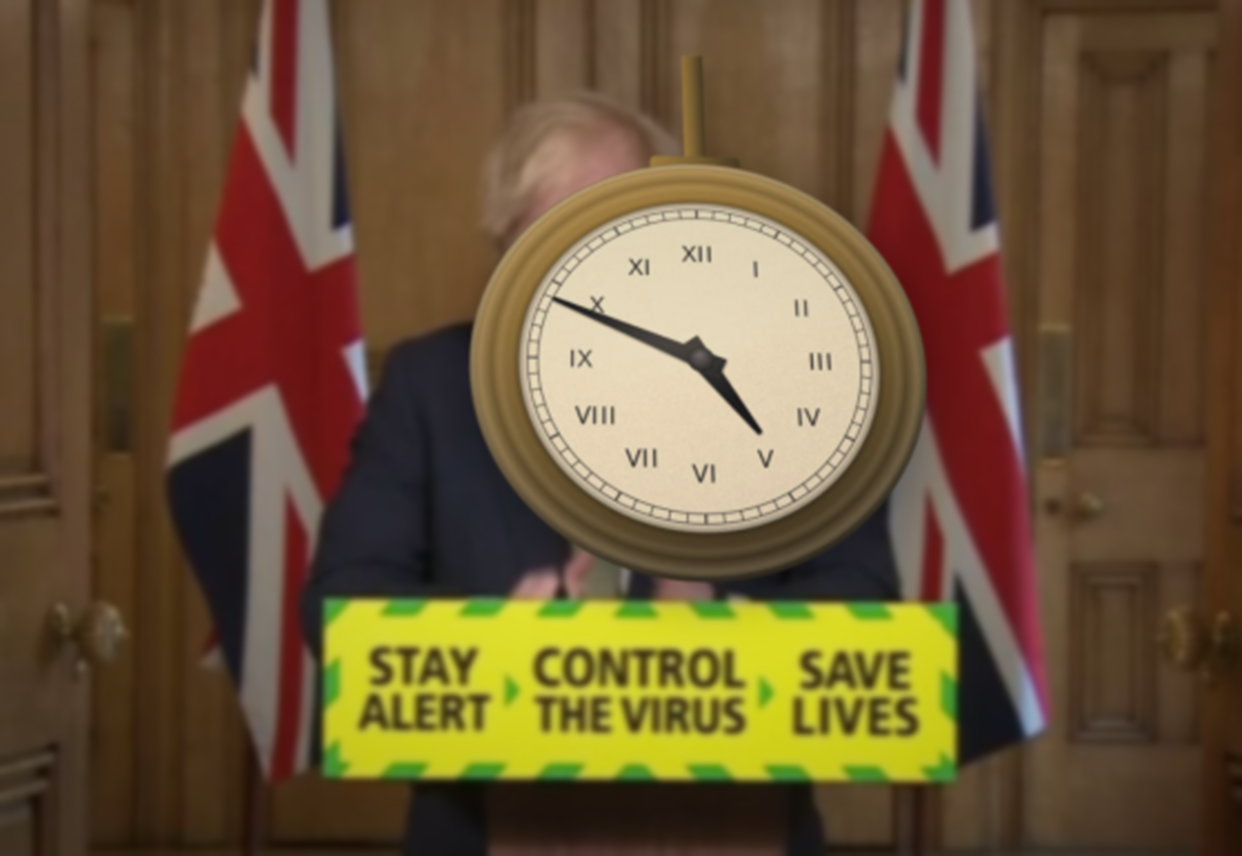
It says 4:49
